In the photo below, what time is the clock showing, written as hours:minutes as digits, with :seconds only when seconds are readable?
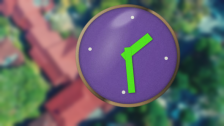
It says 1:28
